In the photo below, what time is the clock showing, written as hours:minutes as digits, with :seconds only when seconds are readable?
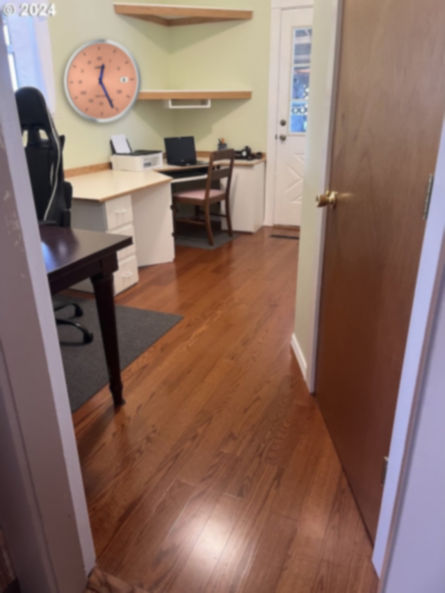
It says 12:26
